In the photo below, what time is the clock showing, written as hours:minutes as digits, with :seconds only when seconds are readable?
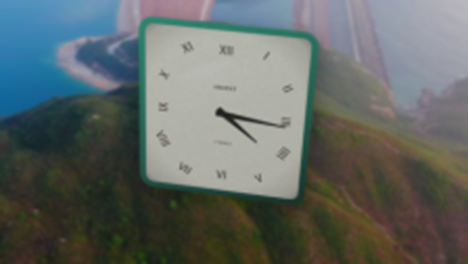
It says 4:16
